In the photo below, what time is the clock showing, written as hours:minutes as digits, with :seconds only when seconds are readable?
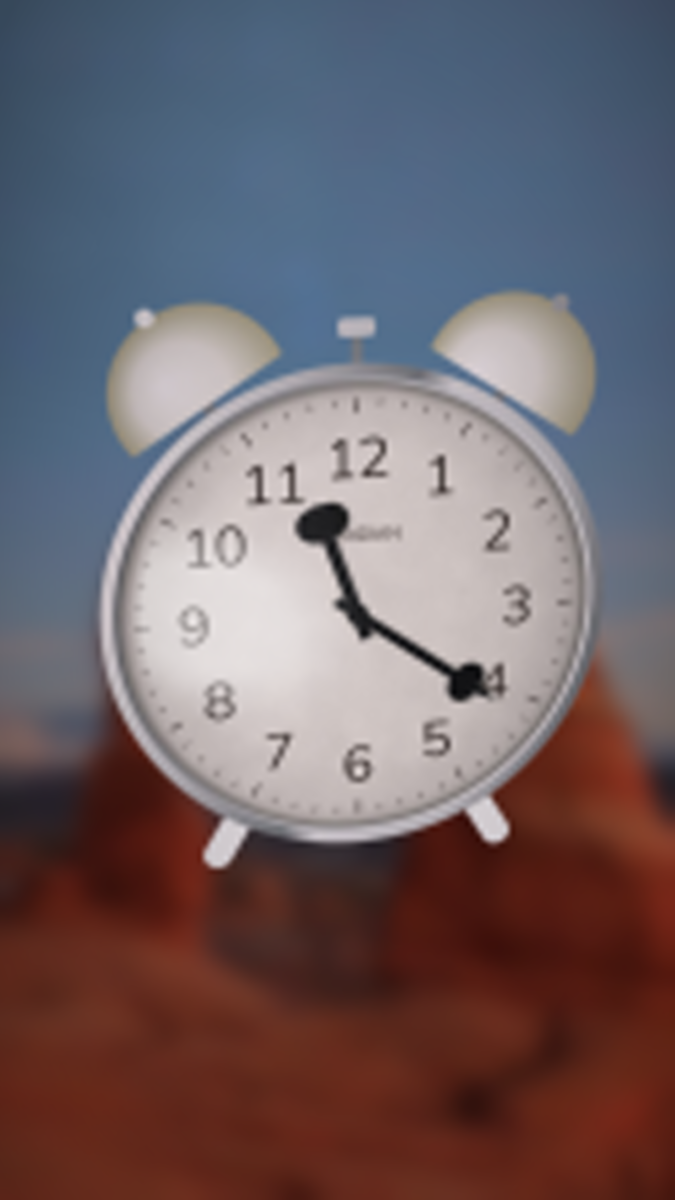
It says 11:21
